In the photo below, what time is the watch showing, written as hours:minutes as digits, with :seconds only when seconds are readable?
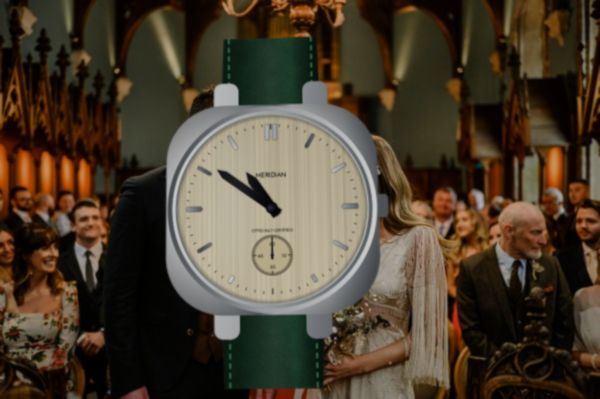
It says 10:51
